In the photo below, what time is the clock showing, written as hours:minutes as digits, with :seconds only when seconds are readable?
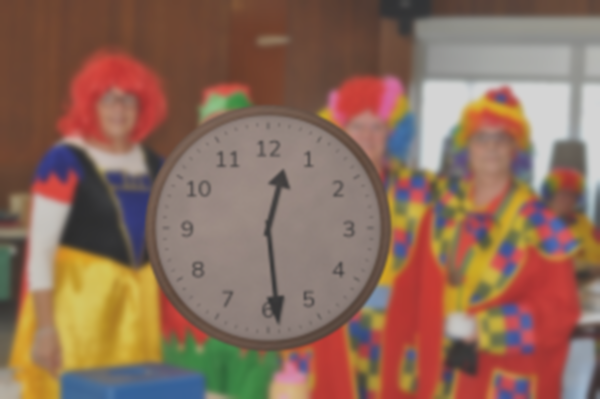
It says 12:29
